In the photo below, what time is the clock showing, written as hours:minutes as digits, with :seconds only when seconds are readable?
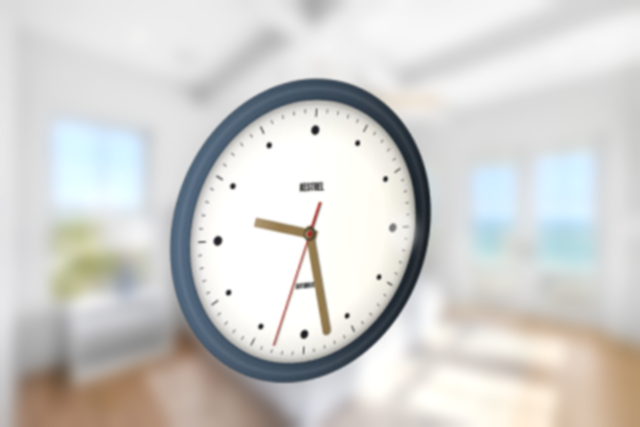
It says 9:27:33
